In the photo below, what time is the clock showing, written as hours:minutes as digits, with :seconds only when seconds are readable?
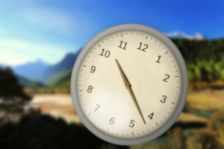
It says 10:22
